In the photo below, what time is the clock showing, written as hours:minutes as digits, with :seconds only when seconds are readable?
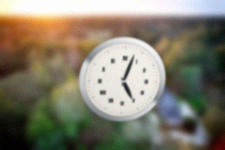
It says 5:03
